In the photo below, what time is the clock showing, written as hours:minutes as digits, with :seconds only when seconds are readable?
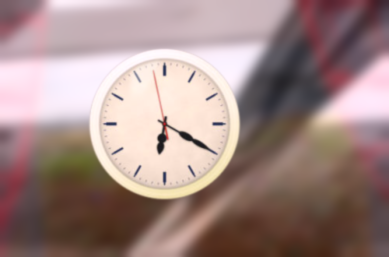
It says 6:19:58
